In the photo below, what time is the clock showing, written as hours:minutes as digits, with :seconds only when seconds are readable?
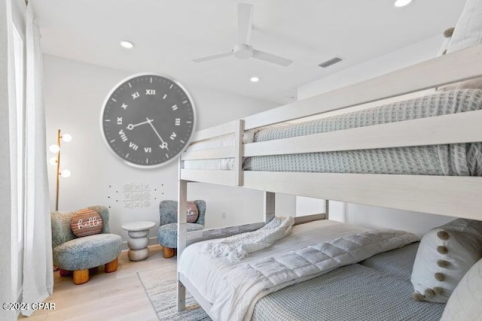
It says 8:24
